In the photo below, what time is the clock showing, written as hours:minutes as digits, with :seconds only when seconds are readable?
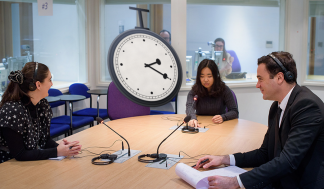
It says 2:20
